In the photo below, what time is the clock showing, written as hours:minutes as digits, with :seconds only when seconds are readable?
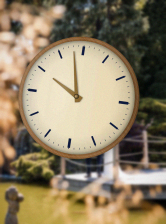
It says 9:58
